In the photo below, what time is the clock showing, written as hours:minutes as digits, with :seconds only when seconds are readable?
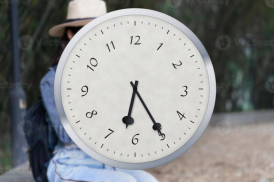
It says 6:25
